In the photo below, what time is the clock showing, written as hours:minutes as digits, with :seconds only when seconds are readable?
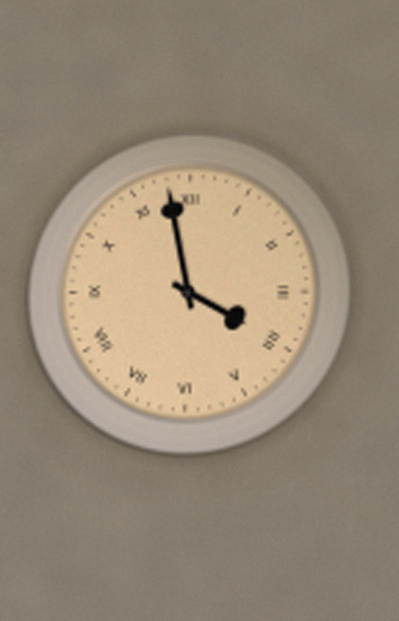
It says 3:58
